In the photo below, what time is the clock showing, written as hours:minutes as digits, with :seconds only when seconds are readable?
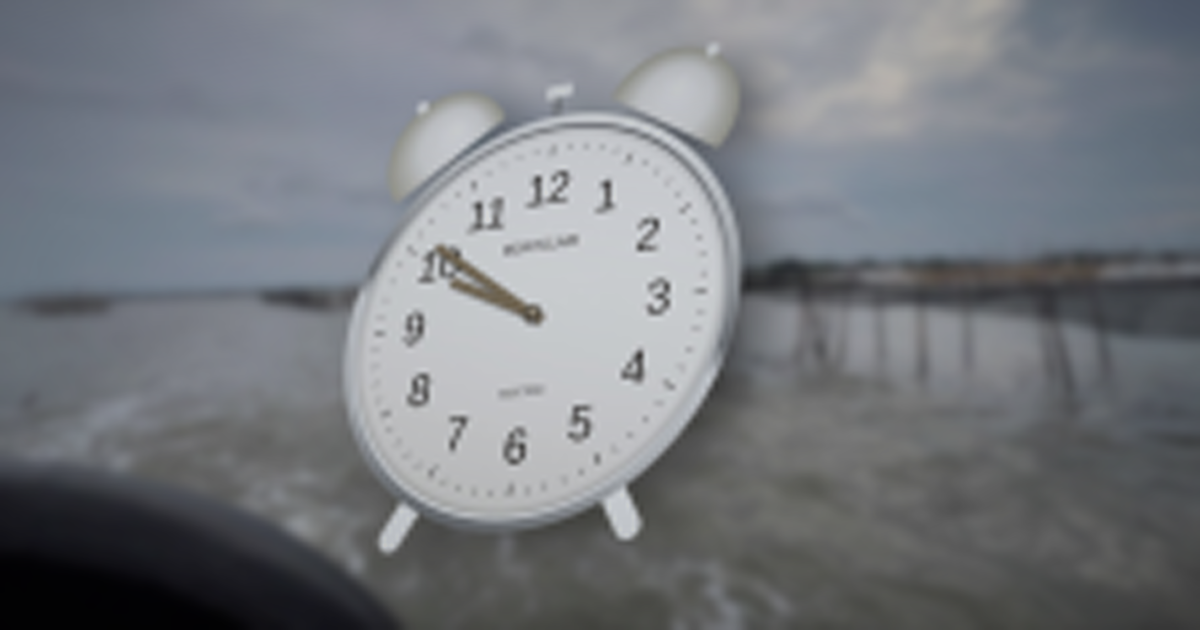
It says 9:51
